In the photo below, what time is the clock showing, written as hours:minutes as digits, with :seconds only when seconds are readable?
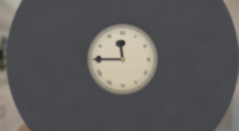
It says 11:45
